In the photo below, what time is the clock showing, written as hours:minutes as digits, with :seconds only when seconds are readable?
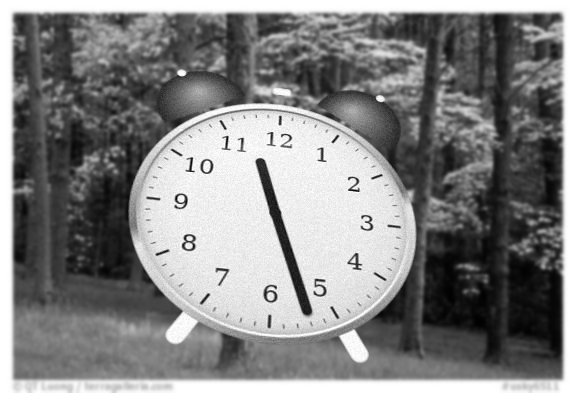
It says 11:27
